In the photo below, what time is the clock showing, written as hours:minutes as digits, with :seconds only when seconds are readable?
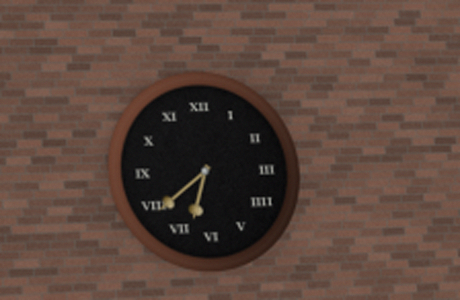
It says 6:39
